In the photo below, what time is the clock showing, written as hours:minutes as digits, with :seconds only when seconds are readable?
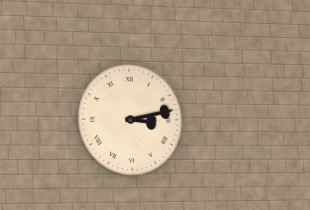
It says 3:13
